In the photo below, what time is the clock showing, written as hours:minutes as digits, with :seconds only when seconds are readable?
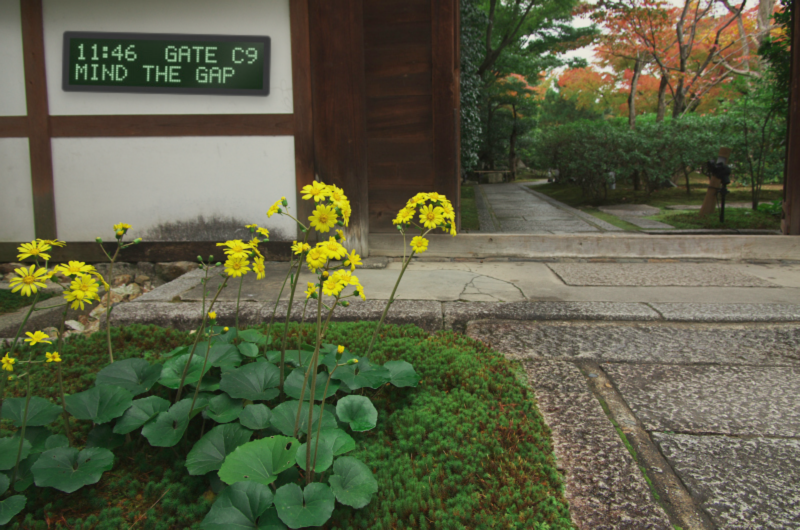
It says 11:46
